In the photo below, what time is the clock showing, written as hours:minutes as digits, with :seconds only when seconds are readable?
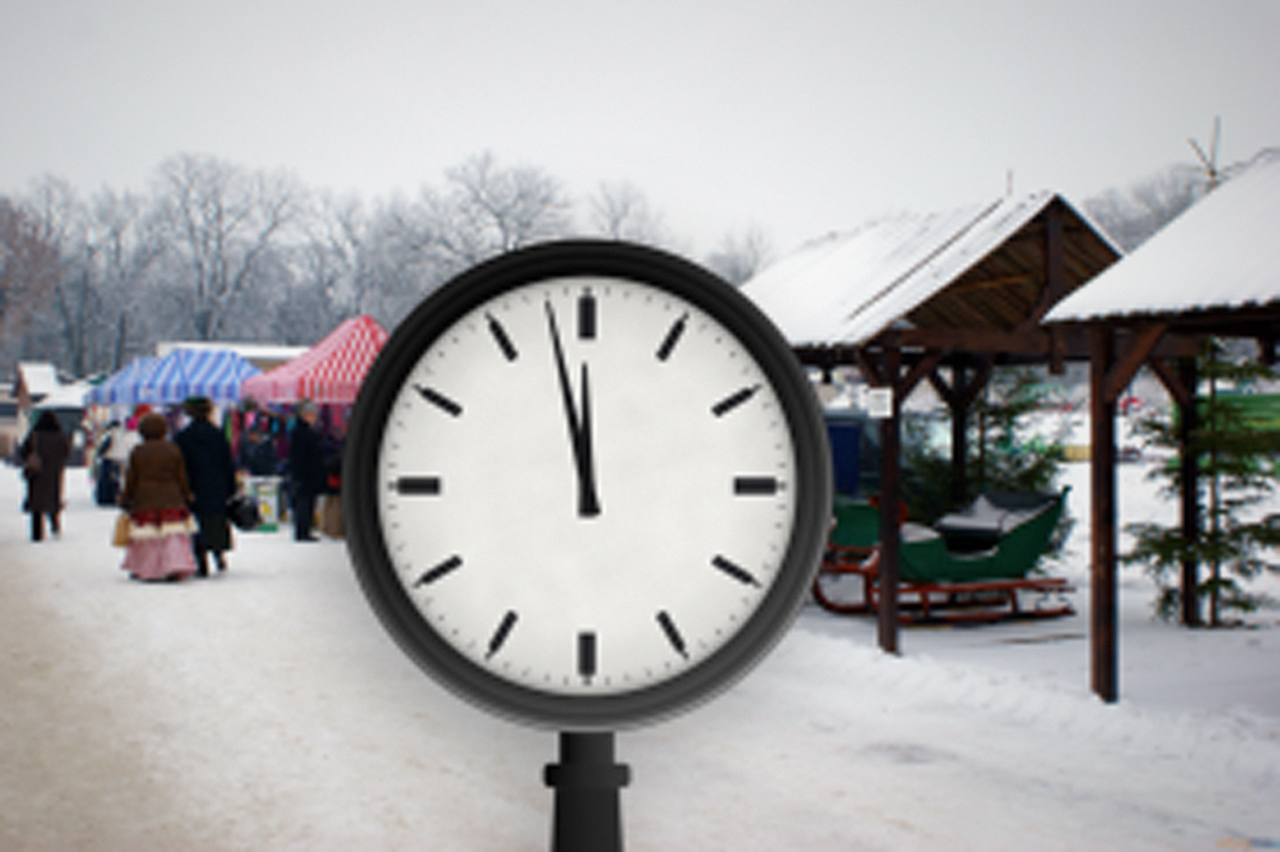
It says 11:58
